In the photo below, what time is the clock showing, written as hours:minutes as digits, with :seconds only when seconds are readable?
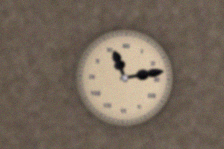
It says 11:13
